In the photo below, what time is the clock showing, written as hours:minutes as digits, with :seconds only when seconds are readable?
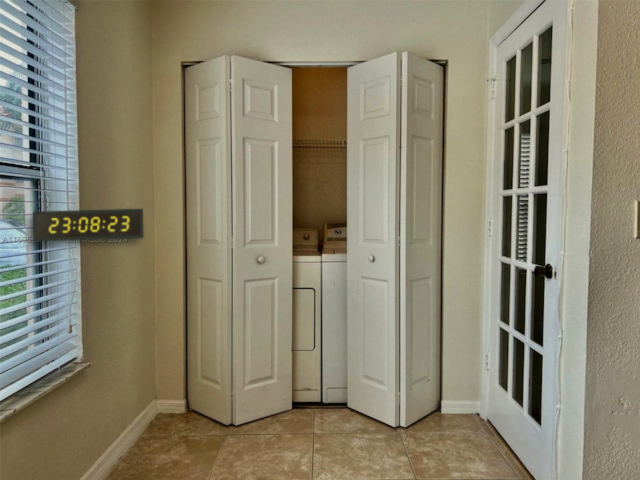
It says 23:08:23
